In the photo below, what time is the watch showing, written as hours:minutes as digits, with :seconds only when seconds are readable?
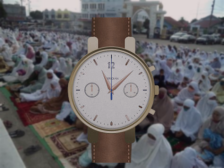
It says 11:08
